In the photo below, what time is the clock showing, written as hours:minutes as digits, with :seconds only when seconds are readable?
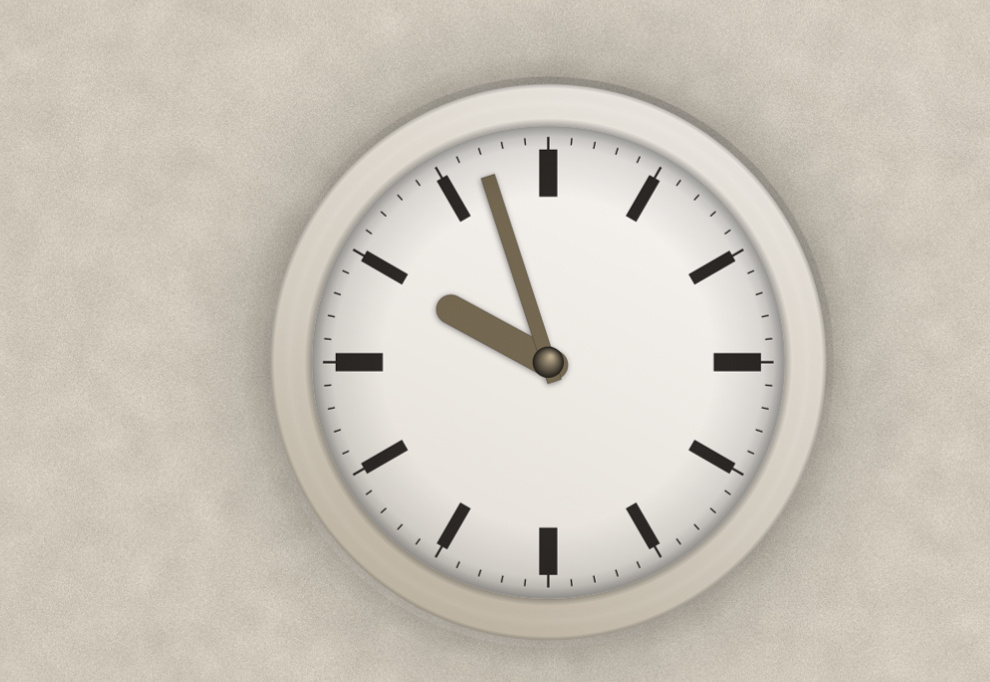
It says 9:57
